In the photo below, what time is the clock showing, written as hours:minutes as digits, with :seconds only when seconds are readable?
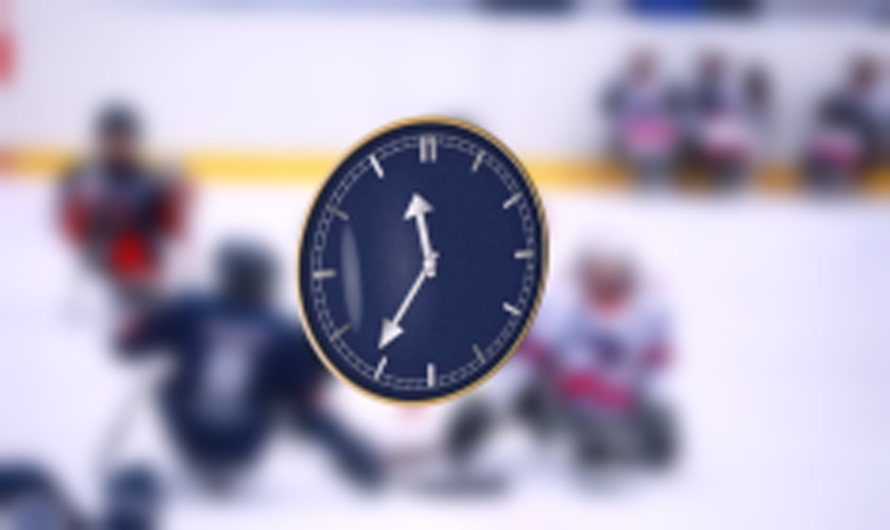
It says 11:36
